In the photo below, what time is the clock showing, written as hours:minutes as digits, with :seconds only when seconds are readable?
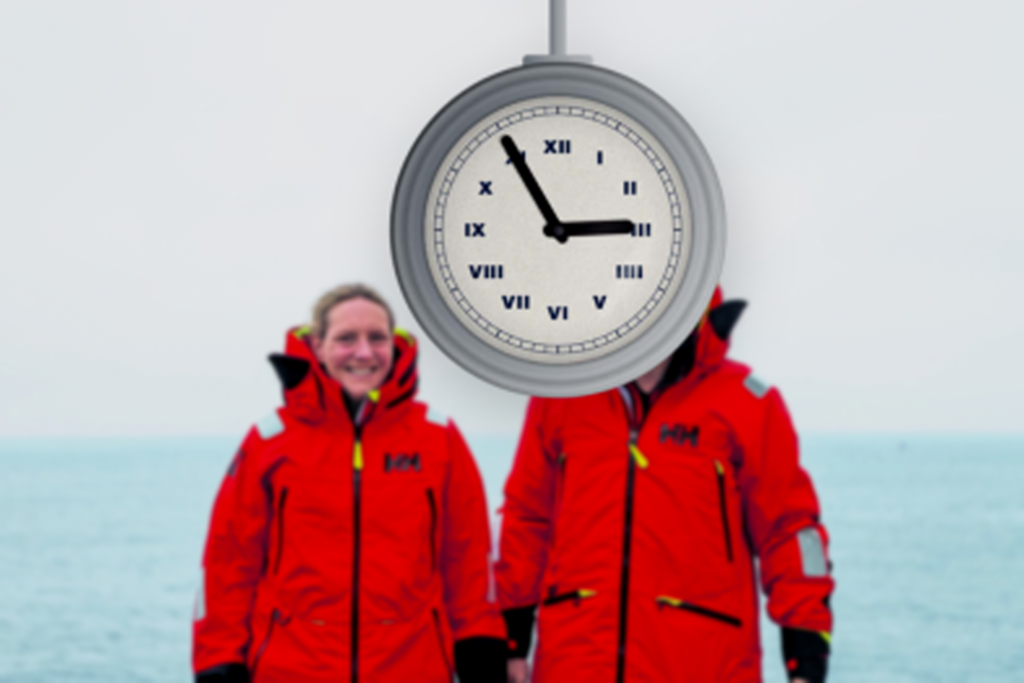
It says 2:55
